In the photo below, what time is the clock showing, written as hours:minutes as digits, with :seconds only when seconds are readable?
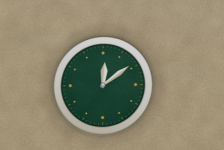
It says 12:09
